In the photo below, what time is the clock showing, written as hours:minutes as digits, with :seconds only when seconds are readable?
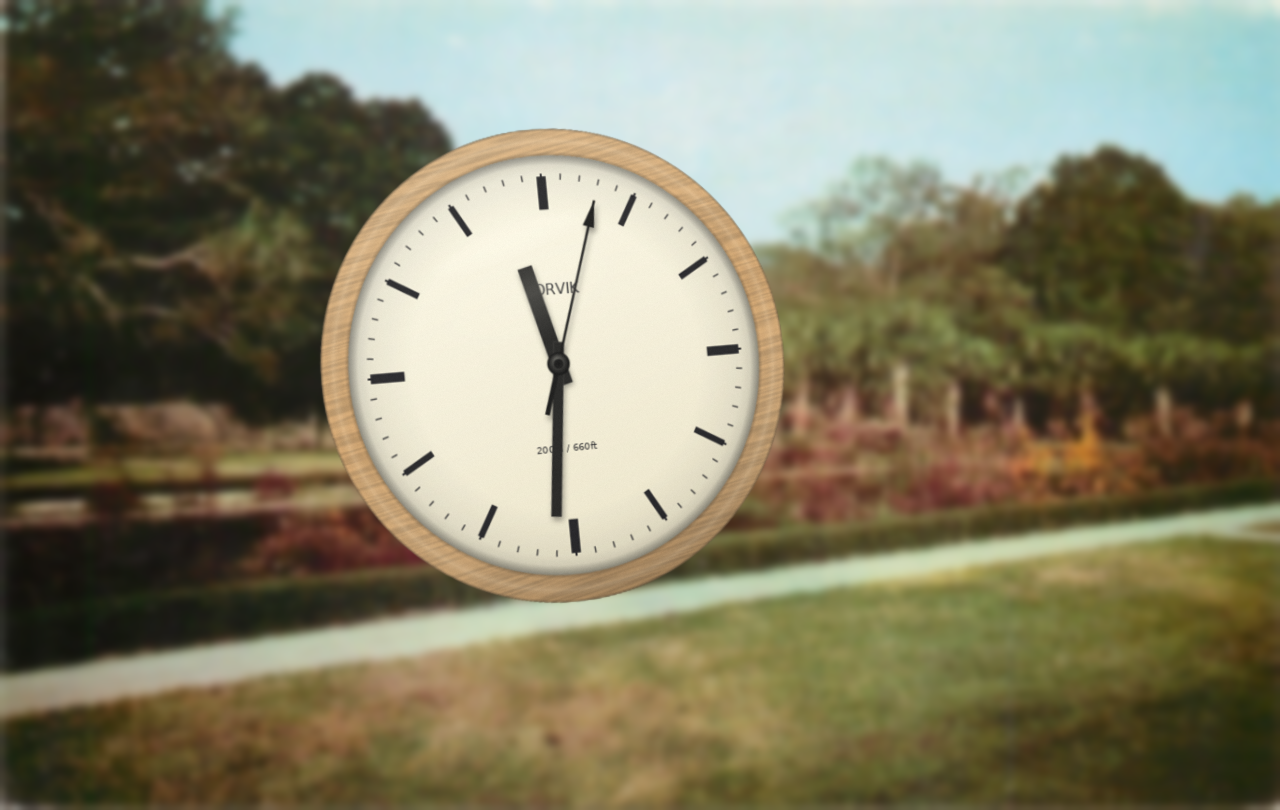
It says 11:31:03
